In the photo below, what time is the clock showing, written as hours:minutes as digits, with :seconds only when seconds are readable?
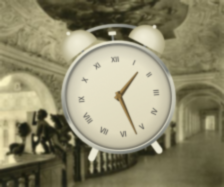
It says 1:27
